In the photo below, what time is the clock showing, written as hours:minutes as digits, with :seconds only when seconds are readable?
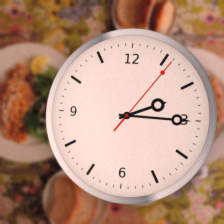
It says 2:15:06
